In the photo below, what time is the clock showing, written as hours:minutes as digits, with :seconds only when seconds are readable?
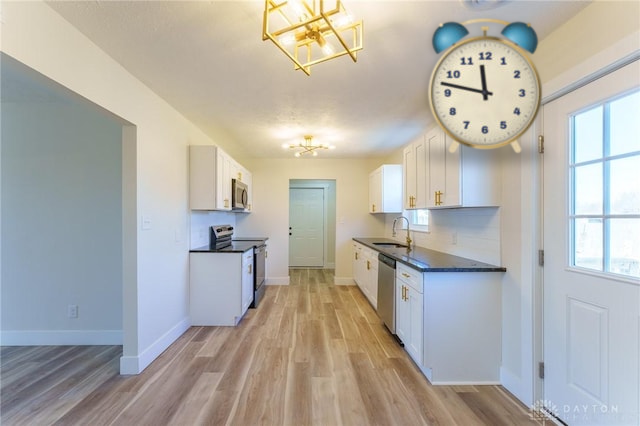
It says 11:47
